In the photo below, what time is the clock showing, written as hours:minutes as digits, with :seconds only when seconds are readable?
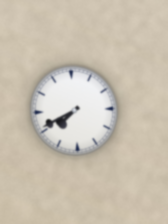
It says 7:41
